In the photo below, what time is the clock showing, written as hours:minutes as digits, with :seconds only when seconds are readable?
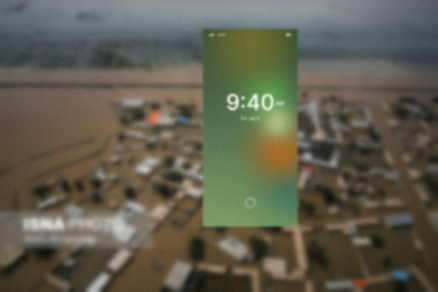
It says 9:40
